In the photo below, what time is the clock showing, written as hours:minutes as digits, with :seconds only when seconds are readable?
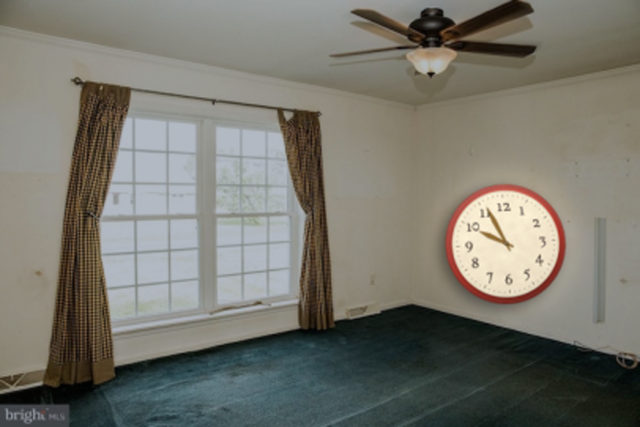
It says 9:56
